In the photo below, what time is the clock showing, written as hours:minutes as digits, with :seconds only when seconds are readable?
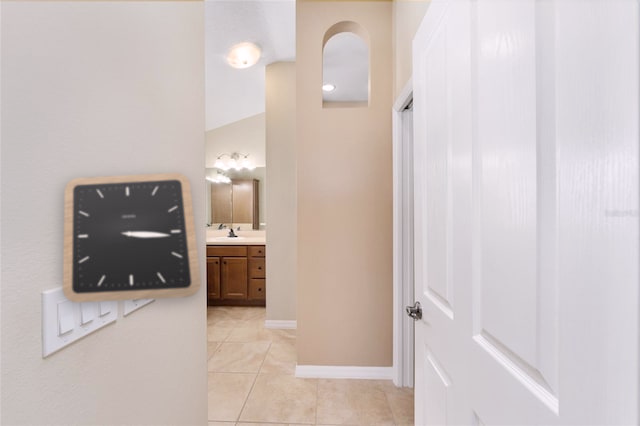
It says 3:16
